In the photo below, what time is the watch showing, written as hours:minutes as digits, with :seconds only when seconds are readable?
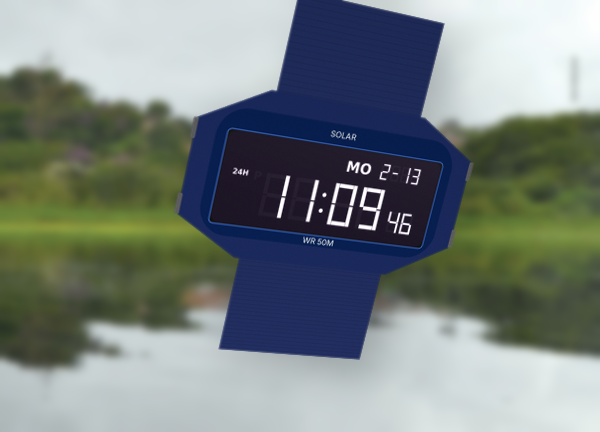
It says 11:09:46
